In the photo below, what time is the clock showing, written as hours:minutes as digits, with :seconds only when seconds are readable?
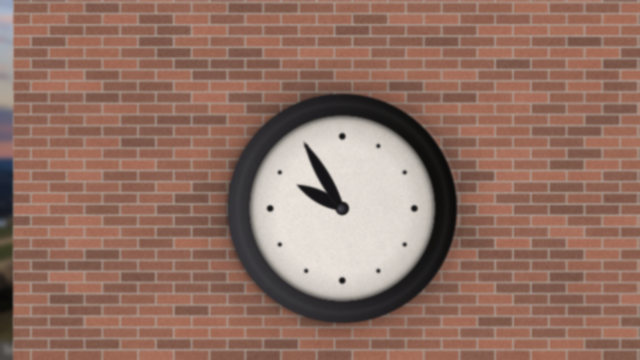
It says 9:55
